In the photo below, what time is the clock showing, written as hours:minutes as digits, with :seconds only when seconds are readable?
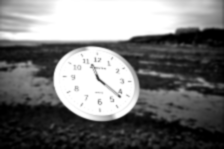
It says 11:22
